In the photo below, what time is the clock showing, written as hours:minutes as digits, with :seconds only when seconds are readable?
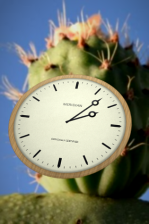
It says 2:07
